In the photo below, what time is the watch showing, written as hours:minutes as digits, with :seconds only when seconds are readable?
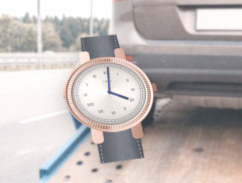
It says 4:01
